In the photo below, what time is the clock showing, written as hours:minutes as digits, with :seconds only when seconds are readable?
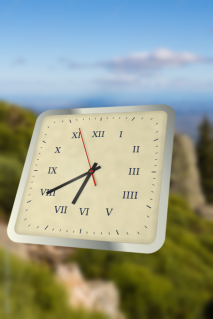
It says 6:39:56
